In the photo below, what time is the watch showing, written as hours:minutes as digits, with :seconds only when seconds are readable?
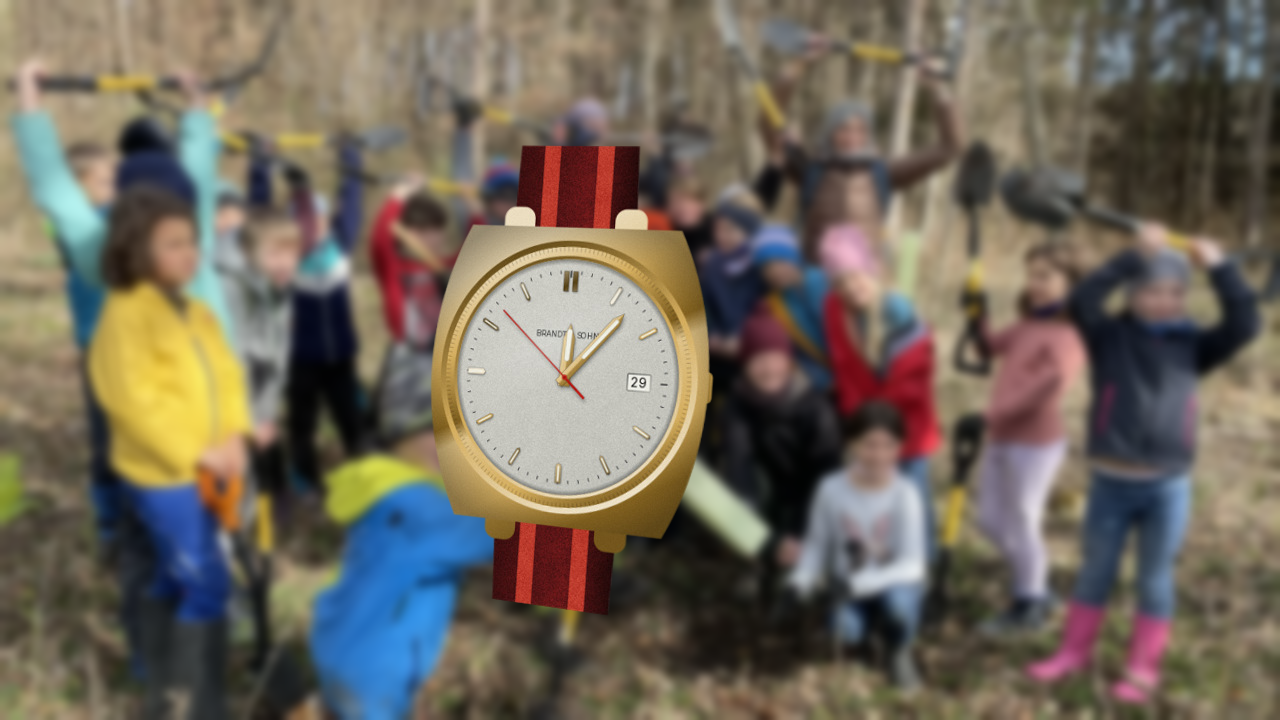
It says 12:06:52
